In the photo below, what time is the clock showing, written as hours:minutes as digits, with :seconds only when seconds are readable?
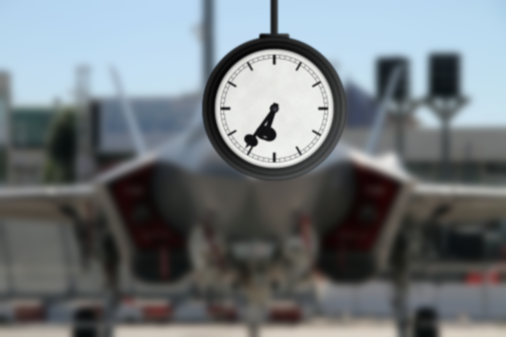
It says 6:36
